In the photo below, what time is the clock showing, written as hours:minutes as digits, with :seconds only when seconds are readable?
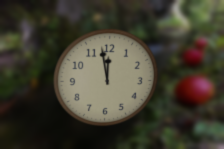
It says 11:58
